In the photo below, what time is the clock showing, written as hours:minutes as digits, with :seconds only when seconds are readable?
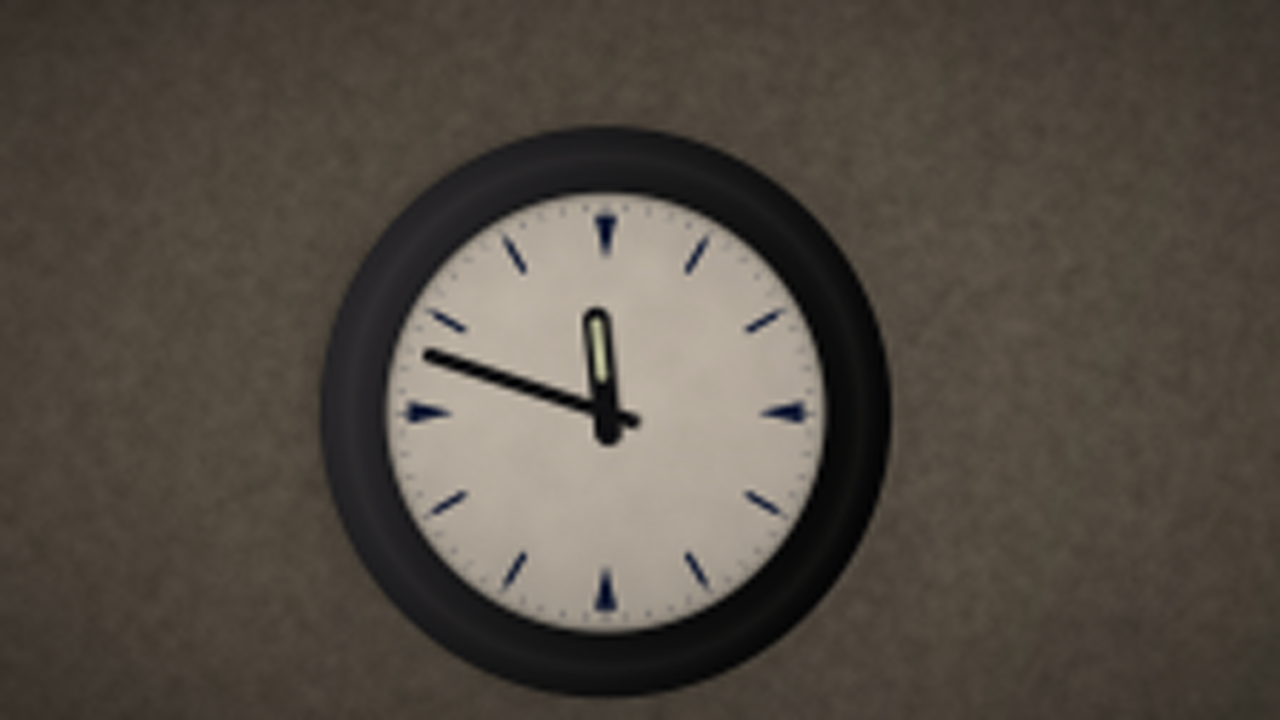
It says 11:48
